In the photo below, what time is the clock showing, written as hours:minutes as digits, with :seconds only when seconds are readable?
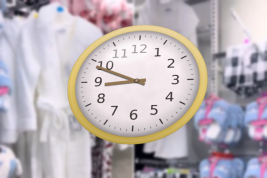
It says 8:49
